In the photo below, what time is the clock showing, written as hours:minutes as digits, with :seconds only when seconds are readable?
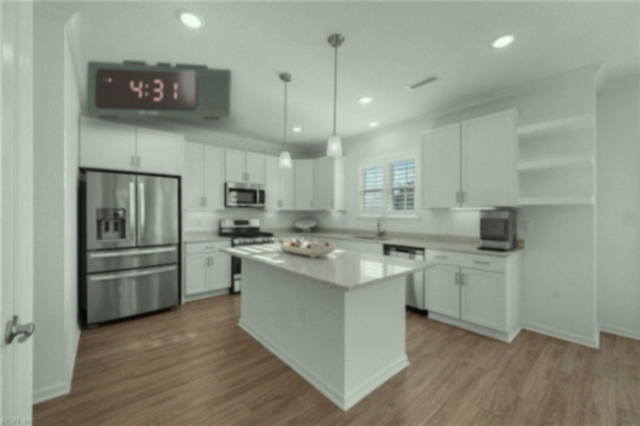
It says 4:31
